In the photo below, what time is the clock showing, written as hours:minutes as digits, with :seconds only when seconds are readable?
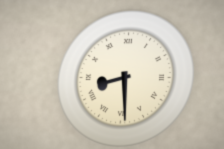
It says 8:29
